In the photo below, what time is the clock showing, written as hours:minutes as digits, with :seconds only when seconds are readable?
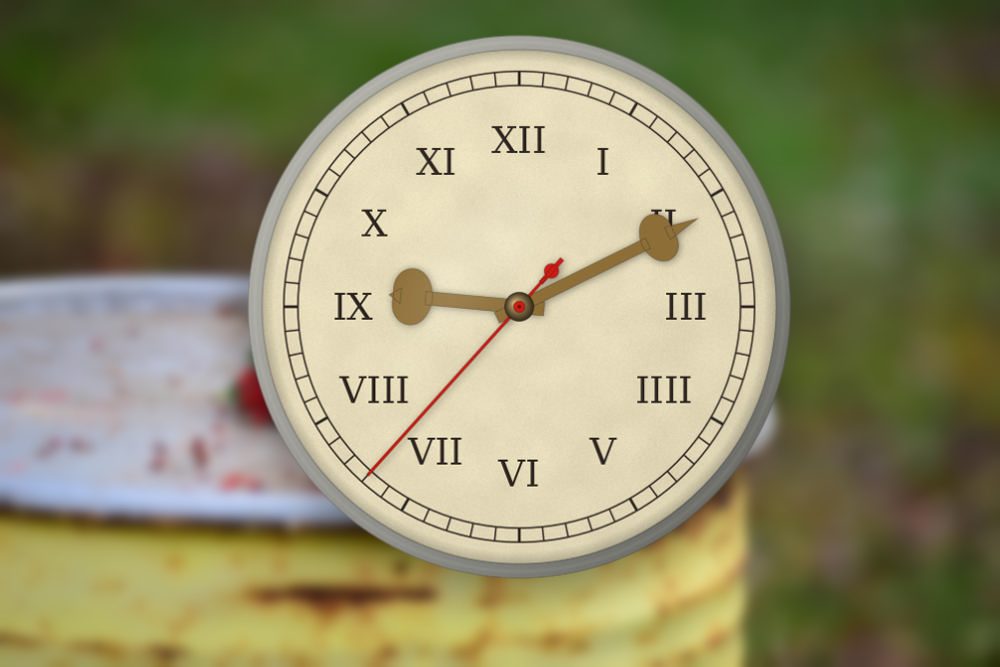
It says 9:10:37
